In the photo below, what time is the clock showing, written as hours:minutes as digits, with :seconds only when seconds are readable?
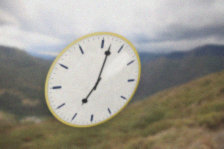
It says 7:02
